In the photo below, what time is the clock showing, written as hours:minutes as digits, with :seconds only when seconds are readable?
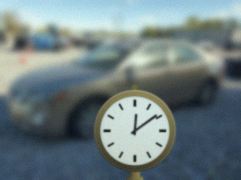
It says 12:09
